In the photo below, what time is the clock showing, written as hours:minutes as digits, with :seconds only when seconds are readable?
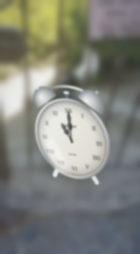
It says 11:00
